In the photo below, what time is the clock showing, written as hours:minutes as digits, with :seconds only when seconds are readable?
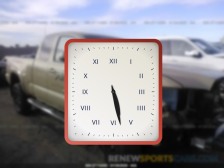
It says 5:28
